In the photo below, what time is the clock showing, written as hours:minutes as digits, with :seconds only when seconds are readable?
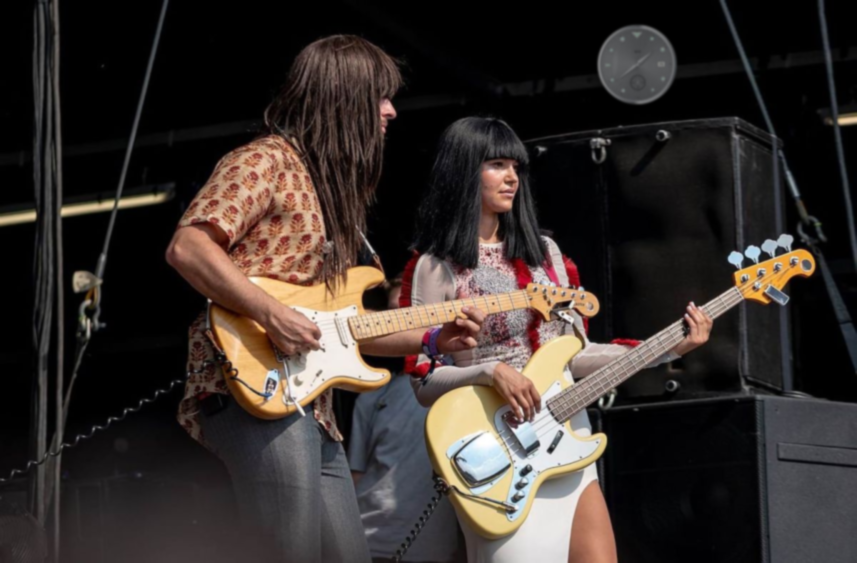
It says 1:39
